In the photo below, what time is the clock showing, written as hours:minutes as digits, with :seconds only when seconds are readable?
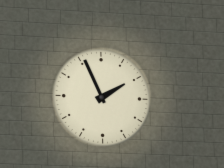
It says 1:56
